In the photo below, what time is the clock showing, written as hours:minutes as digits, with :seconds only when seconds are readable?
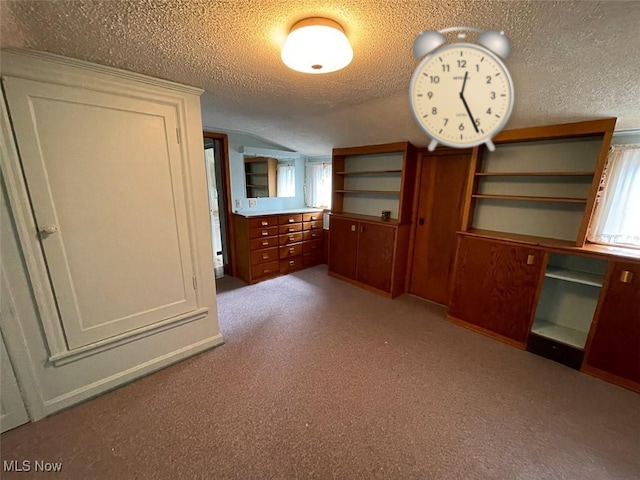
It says 12:26
